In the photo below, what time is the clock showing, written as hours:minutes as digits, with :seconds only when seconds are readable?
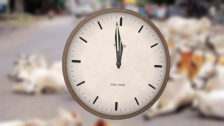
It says 11:59
